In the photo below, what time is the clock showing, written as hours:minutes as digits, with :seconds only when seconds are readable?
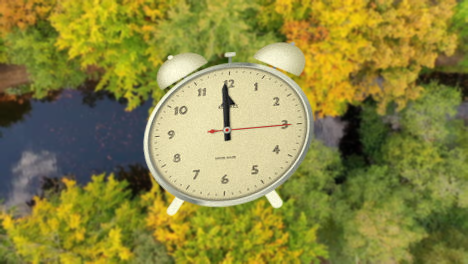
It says 11:59:15
